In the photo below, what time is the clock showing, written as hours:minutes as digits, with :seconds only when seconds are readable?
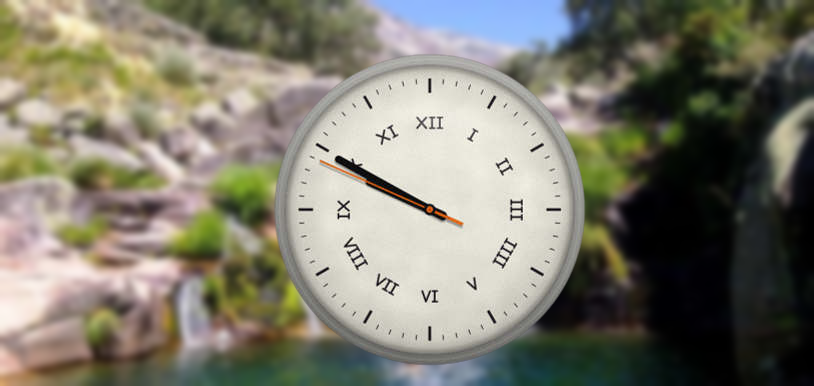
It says 9:49:49
